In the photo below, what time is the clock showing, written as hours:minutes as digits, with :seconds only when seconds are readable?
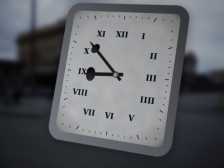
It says 8:52
